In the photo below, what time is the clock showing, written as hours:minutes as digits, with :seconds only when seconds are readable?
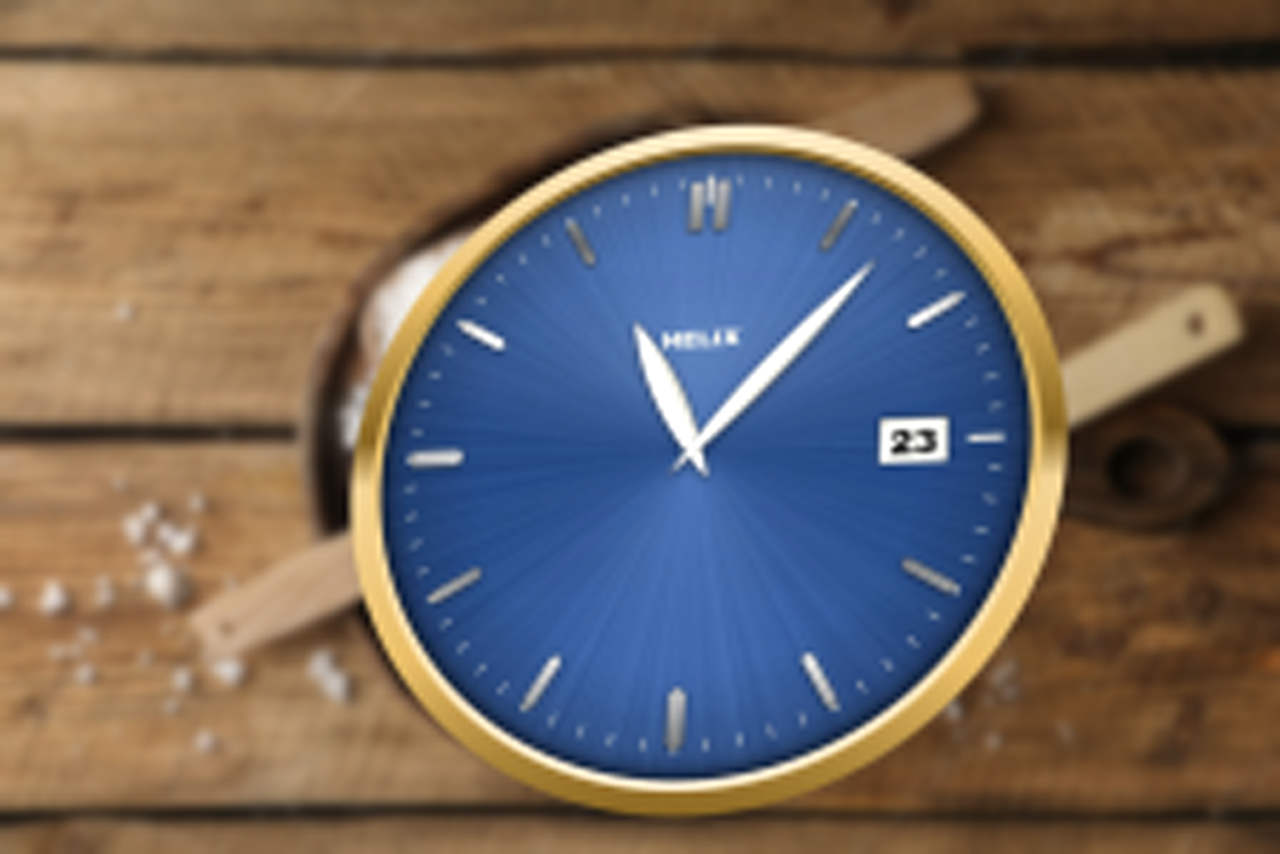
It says 11:07
